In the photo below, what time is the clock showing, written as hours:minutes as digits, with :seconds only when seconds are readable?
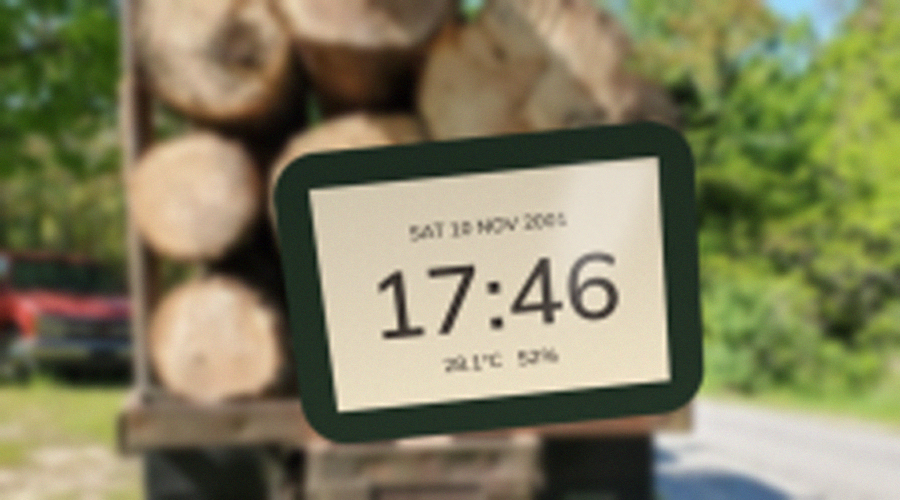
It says 17:46
